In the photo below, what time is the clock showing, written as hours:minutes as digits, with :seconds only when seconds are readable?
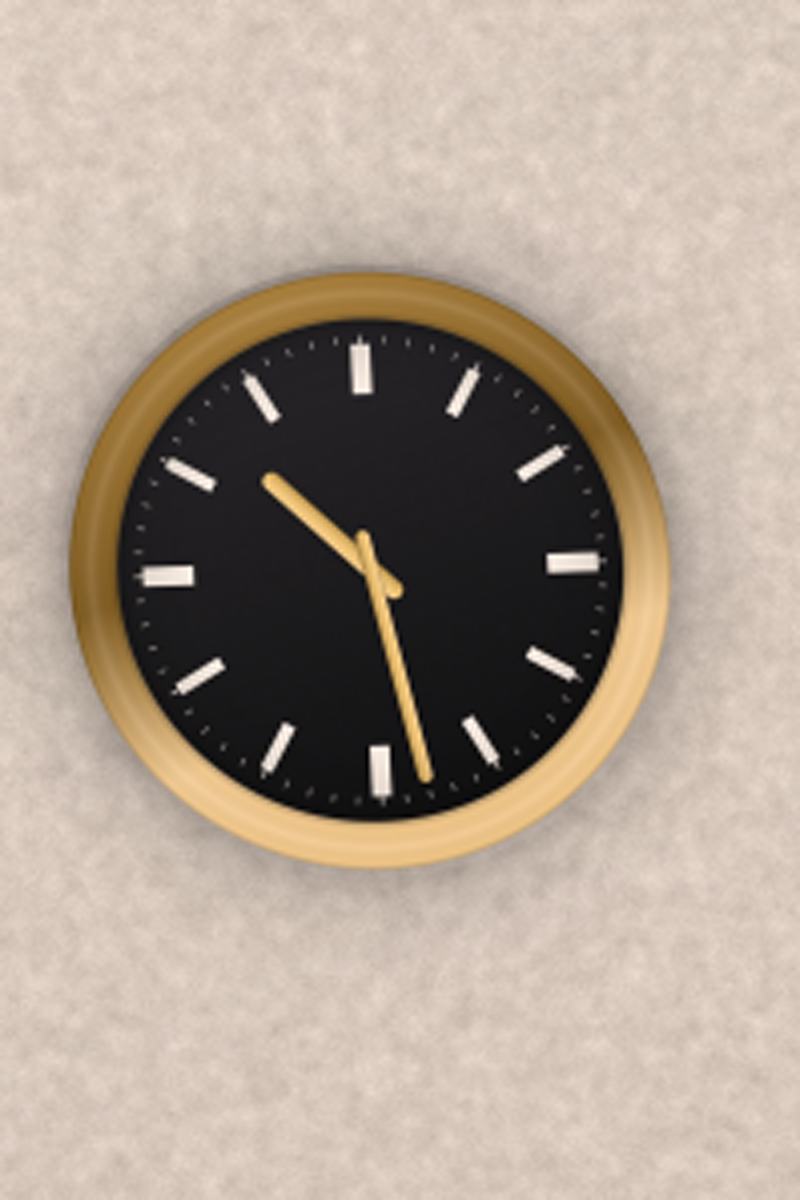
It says 10:28
